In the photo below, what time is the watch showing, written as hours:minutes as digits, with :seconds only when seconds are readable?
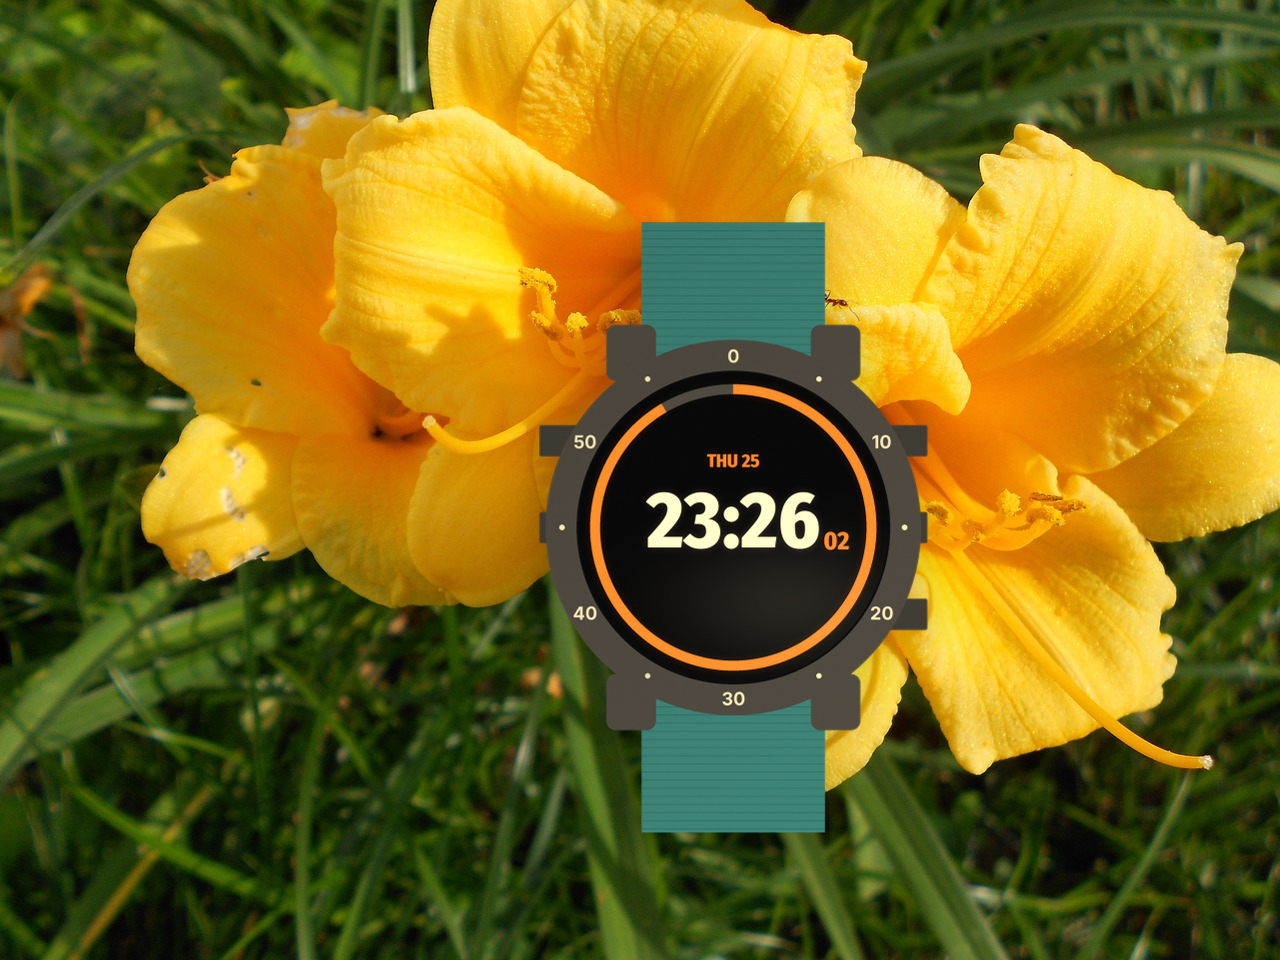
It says 23:26:02
